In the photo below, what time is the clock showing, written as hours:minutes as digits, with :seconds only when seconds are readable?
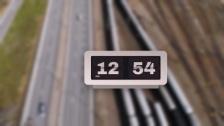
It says 12:54
